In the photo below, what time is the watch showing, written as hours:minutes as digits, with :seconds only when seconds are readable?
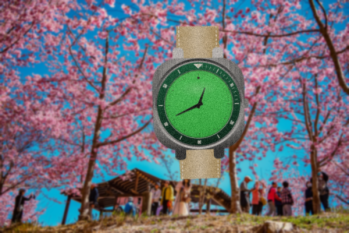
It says 12:41
